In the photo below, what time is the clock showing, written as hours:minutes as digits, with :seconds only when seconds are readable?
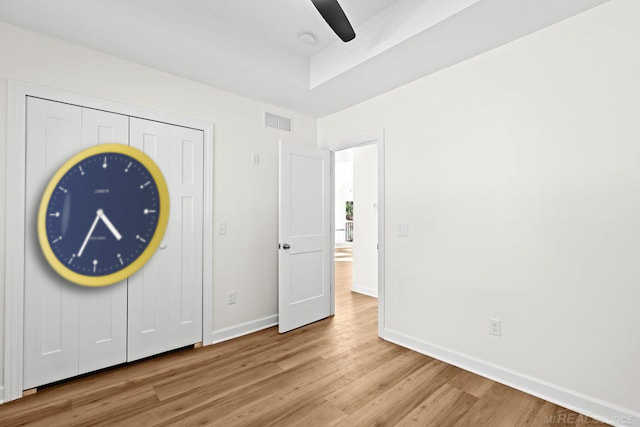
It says 4:34
